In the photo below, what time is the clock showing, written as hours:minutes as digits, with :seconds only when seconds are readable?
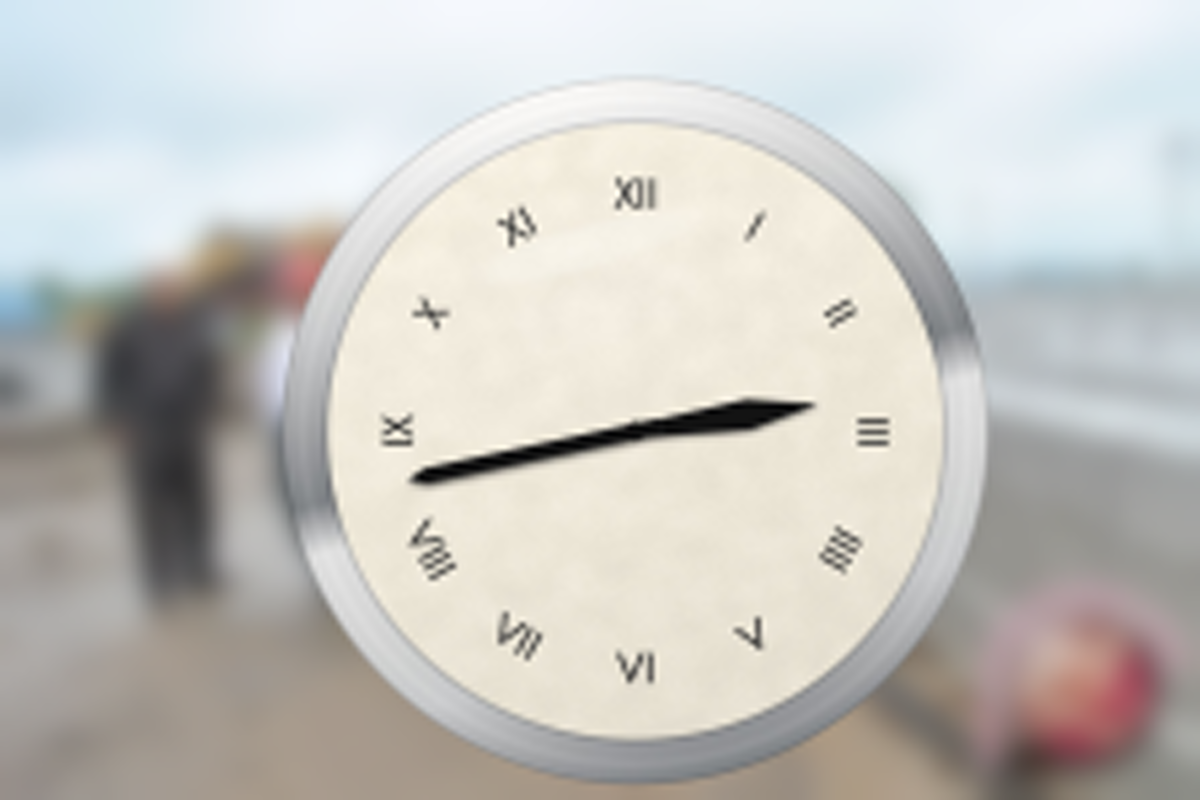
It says 2:43
